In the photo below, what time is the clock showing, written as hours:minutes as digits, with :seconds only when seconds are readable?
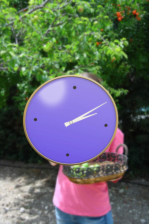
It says 2:09
